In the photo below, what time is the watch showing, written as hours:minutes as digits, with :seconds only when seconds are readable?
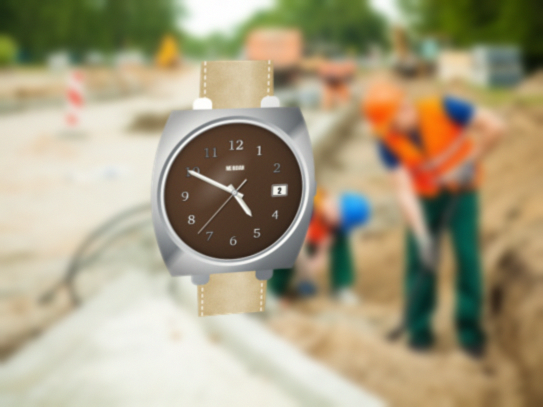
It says 4:49:37
